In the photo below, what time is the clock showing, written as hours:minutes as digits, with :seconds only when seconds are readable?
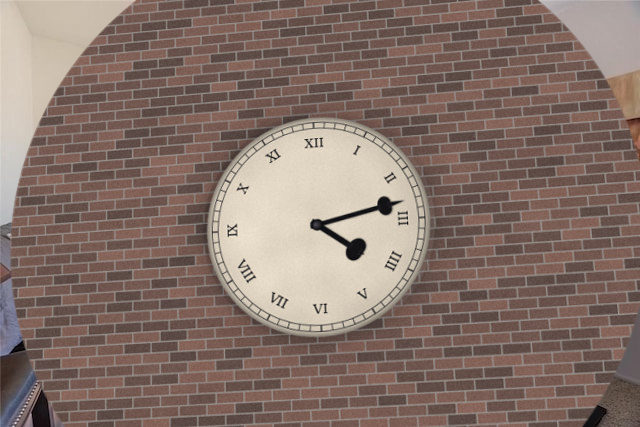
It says 4:13
